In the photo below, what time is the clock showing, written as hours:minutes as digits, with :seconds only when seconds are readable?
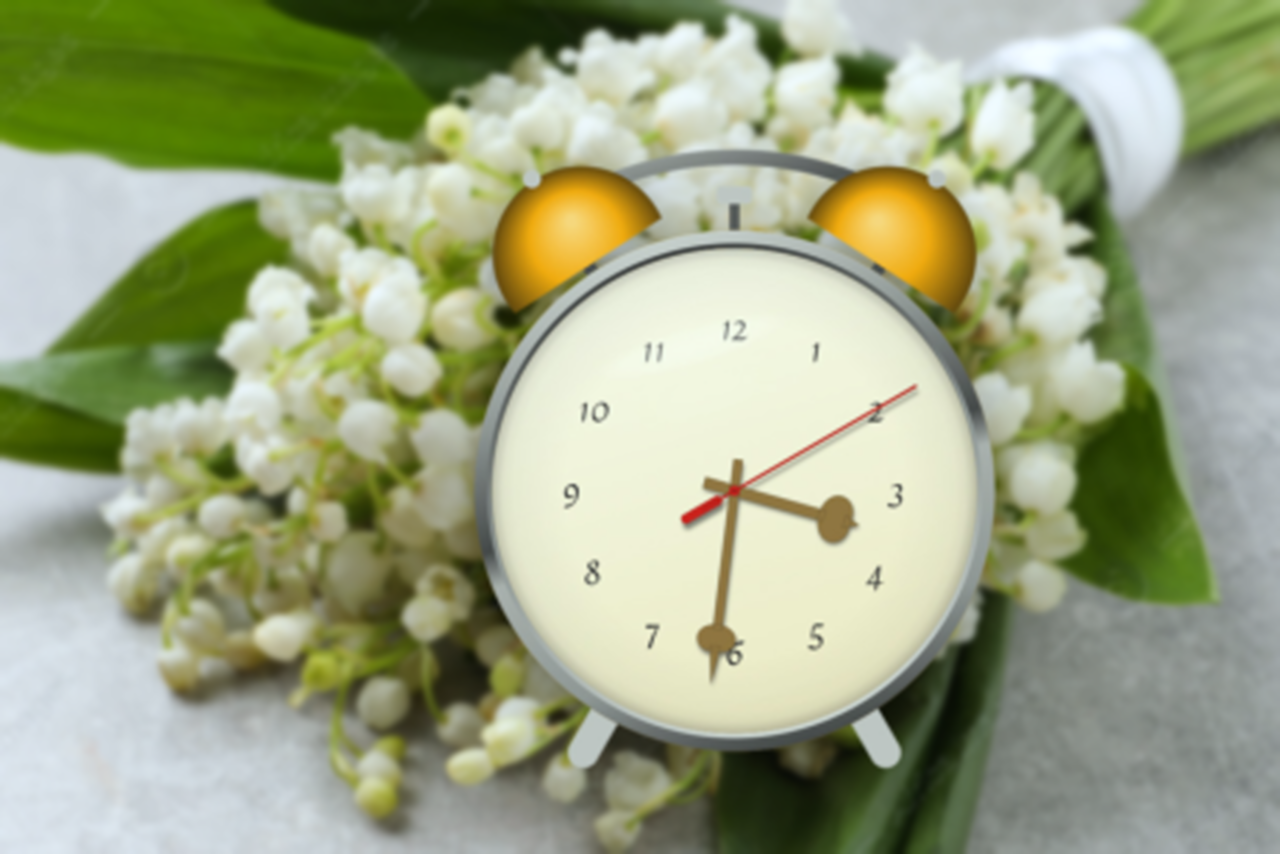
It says 3:31:10
